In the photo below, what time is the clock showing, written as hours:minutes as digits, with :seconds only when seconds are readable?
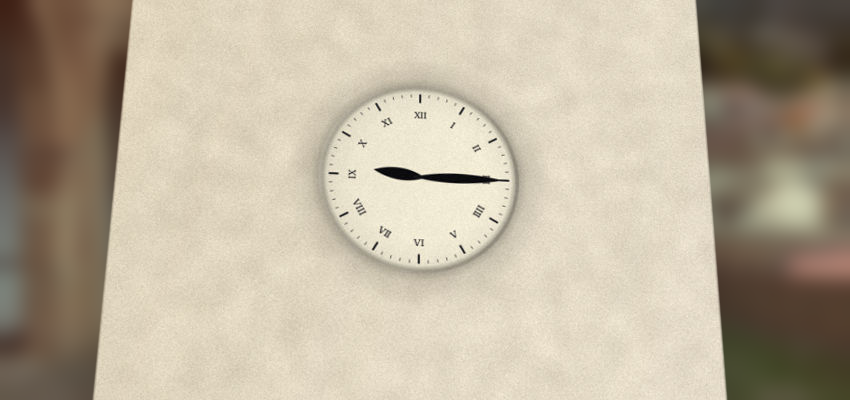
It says 9:15
